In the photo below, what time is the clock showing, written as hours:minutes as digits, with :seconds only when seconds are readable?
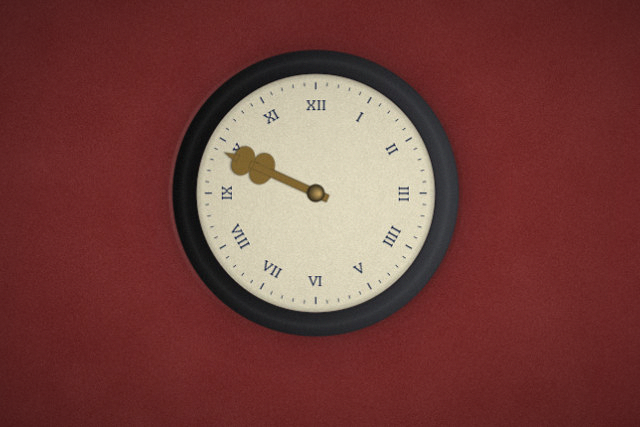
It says 9:49
